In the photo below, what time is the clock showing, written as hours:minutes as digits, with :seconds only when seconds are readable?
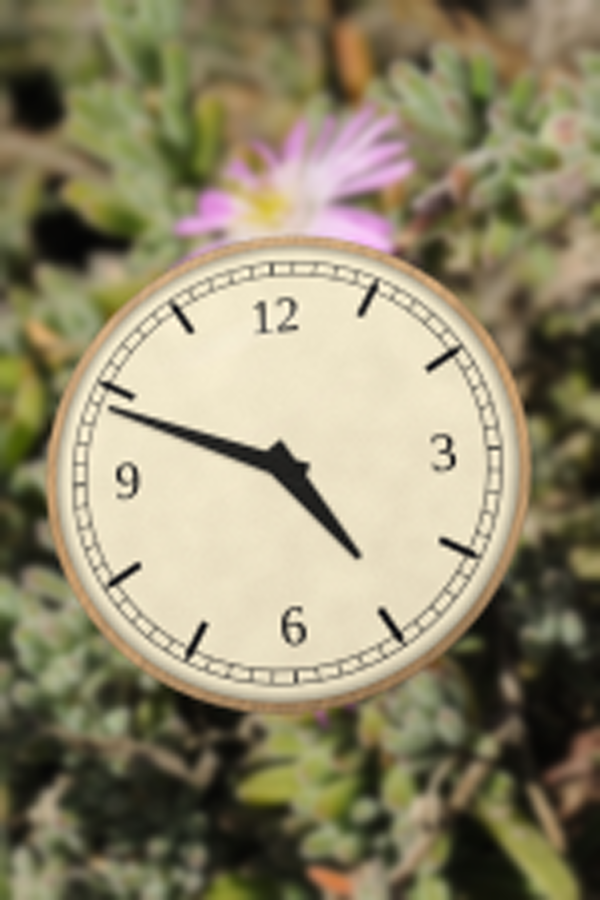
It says 4:49
